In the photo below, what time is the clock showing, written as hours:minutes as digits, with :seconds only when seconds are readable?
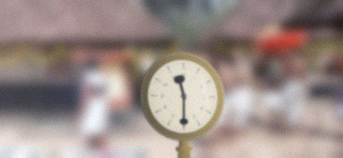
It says 11:30
